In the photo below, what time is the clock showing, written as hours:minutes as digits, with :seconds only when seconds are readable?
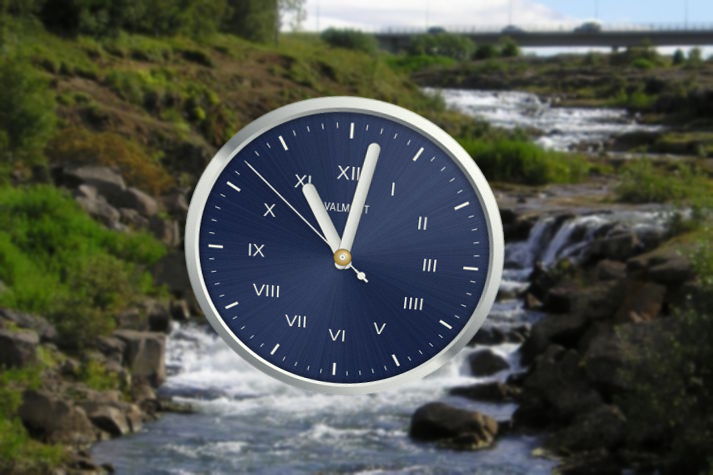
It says 11:01:52
